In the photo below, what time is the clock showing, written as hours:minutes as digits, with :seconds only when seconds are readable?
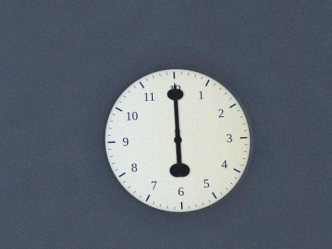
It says 6:00
